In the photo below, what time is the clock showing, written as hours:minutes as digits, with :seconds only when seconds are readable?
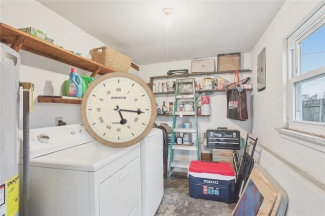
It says 5:16
